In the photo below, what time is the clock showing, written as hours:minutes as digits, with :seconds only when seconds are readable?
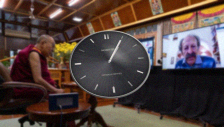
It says 1:05
